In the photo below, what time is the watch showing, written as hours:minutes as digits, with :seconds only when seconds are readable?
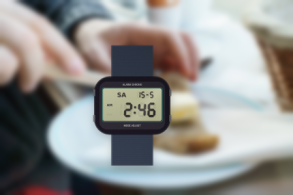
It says 2:46
